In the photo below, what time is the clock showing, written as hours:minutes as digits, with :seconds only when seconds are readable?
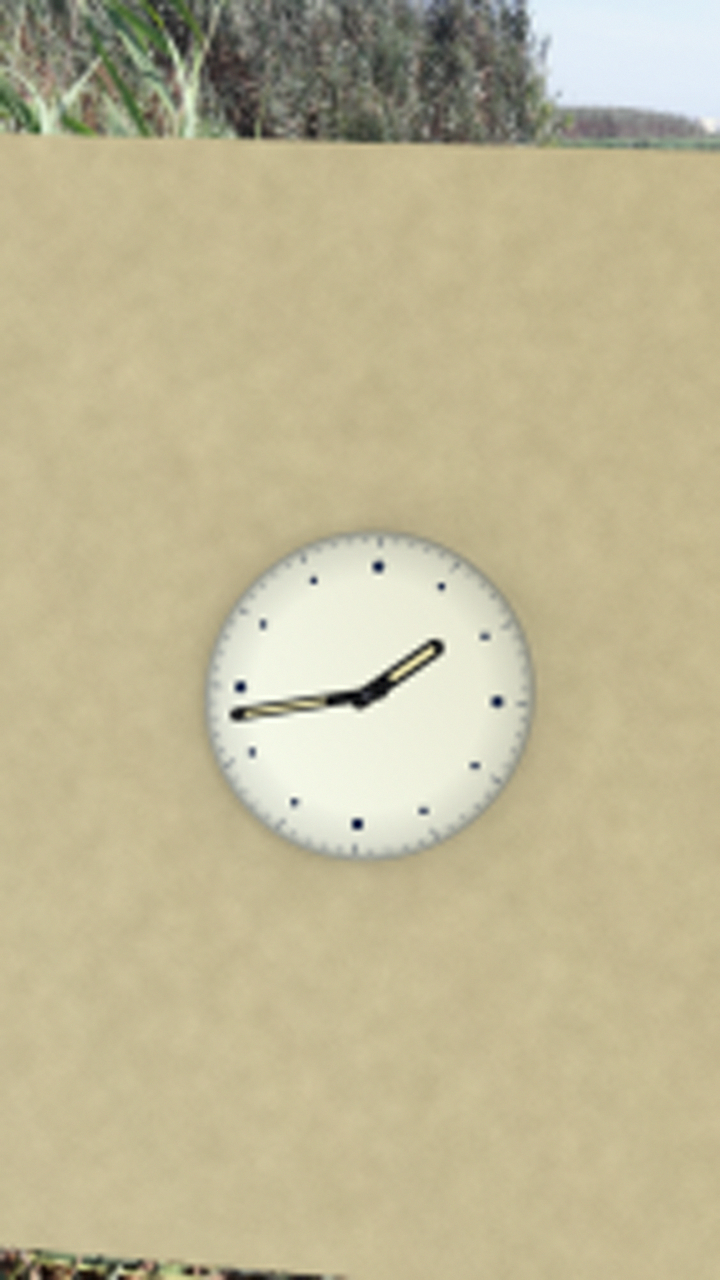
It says 1:43
